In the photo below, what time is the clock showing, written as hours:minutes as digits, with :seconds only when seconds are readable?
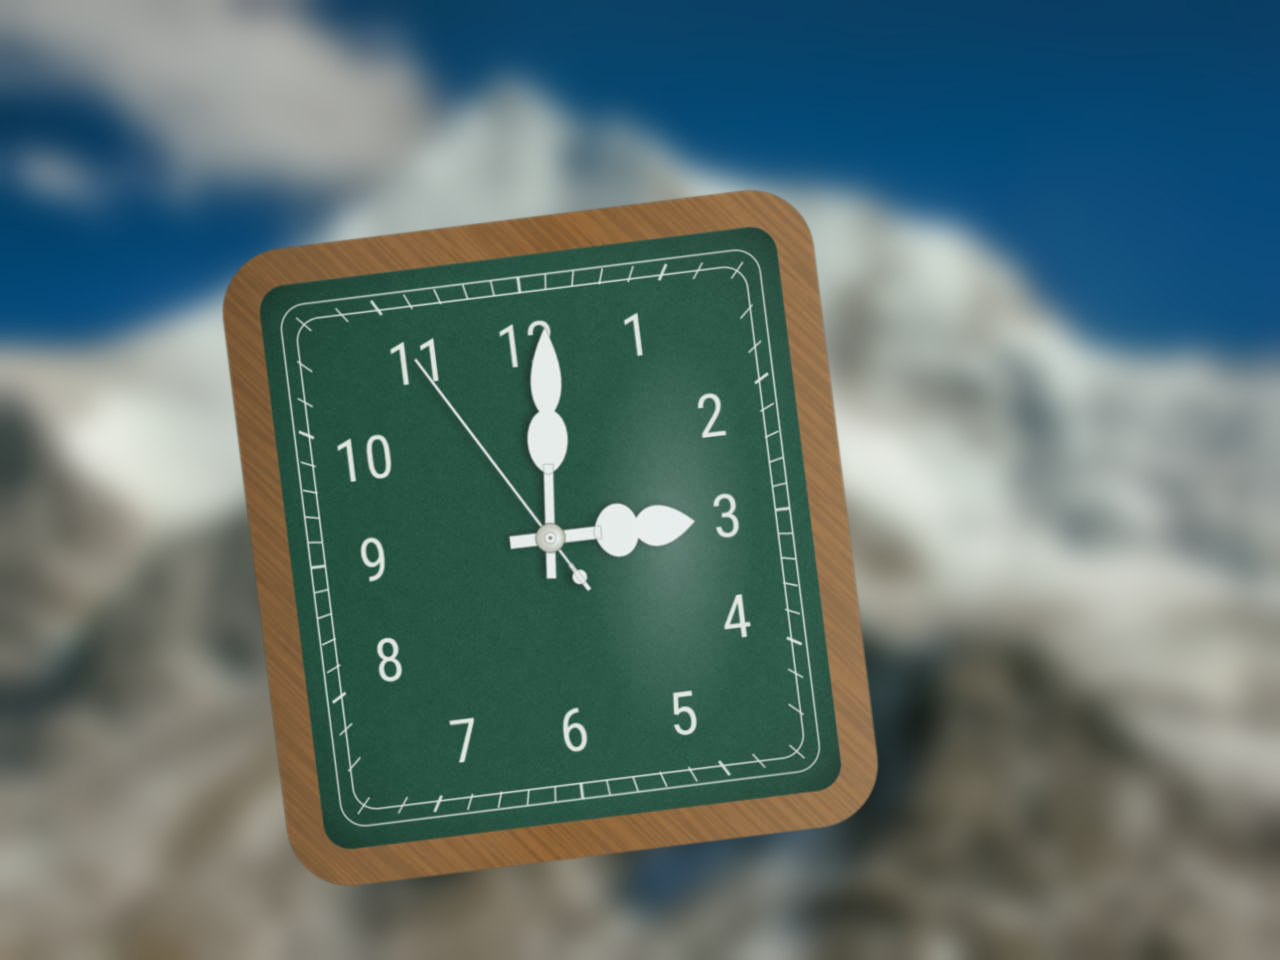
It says 3:00:55
